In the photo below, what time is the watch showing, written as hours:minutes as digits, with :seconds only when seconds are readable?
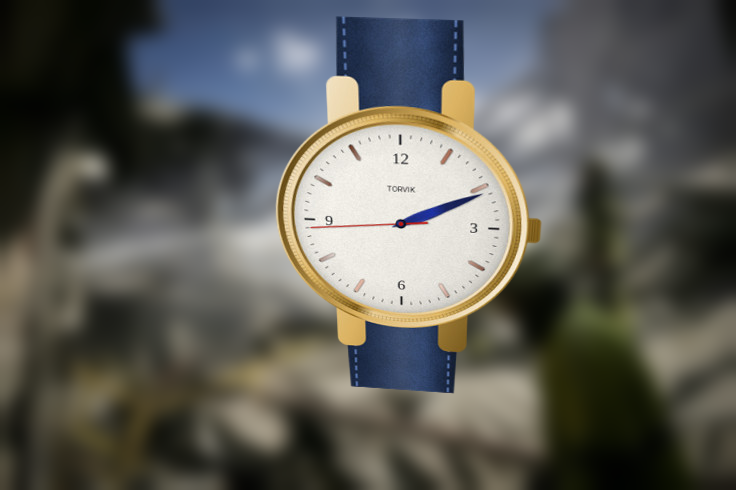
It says 2:10:44
